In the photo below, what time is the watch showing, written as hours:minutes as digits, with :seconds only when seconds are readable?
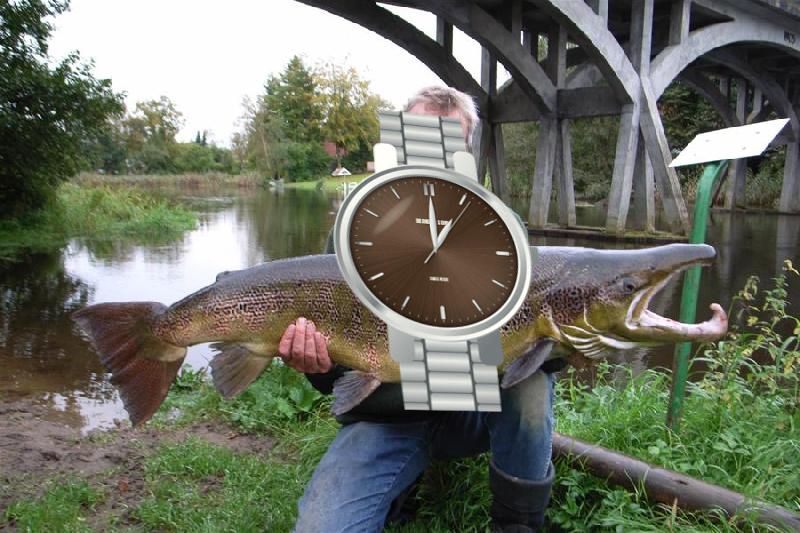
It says 1:00:06
